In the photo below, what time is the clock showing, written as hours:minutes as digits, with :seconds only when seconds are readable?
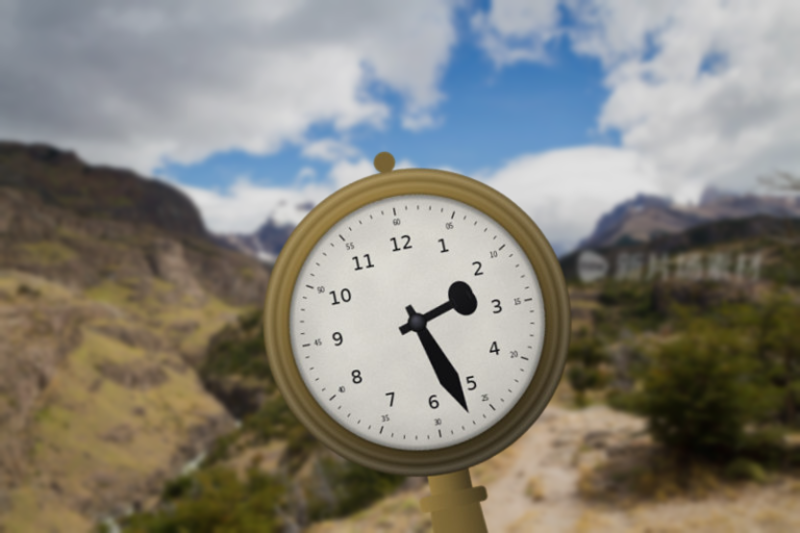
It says 2:27
